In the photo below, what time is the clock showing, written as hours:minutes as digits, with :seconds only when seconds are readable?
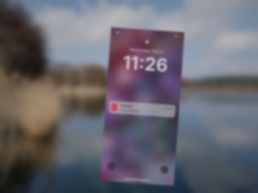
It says 11:26
